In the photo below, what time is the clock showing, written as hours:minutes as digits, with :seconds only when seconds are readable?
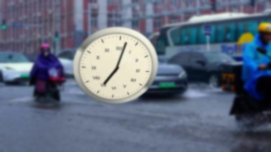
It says 7:02
